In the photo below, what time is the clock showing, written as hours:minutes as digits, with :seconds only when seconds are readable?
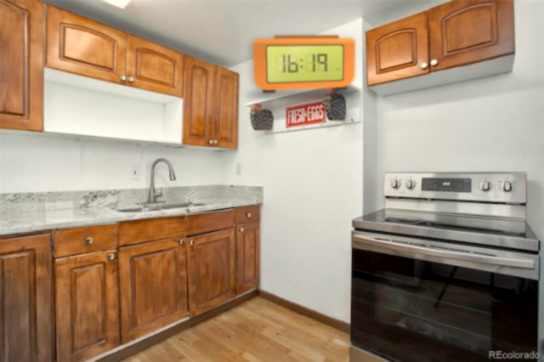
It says 16:19
